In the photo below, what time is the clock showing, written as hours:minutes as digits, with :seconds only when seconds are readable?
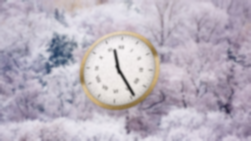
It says 11:24
